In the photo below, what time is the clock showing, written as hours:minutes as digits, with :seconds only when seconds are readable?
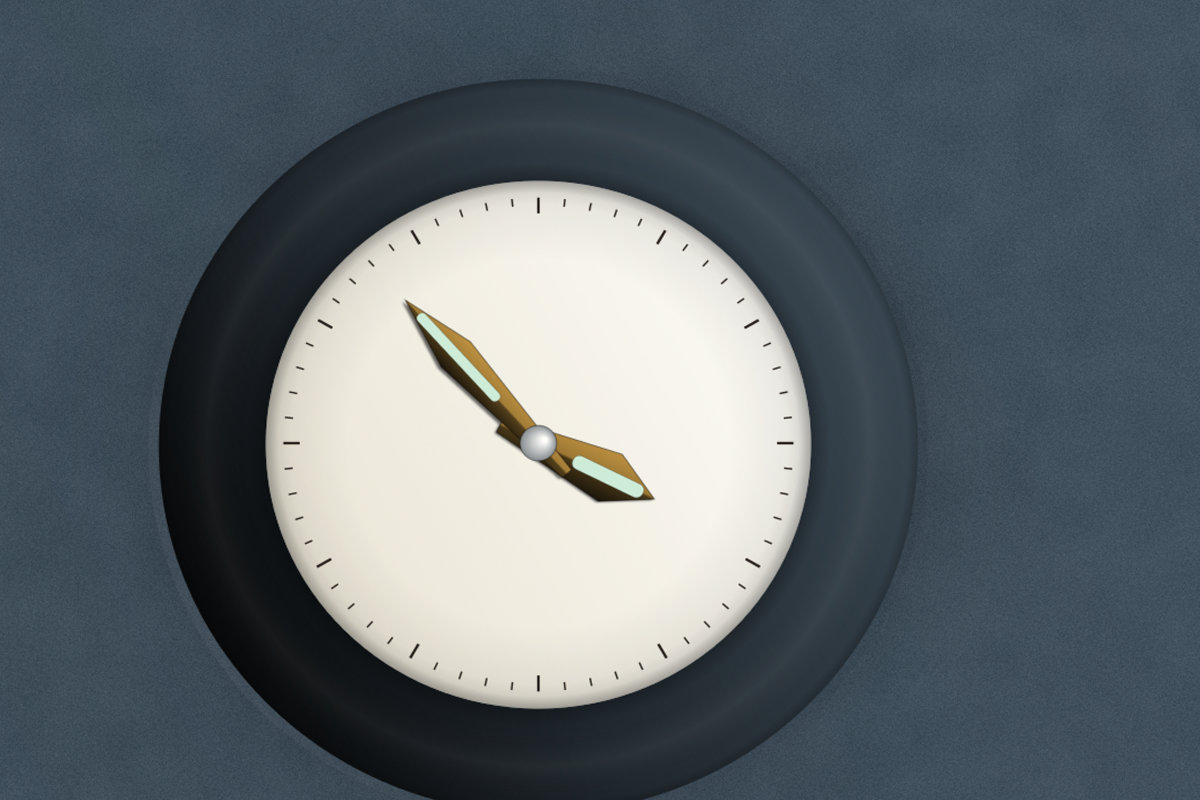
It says 3:53
